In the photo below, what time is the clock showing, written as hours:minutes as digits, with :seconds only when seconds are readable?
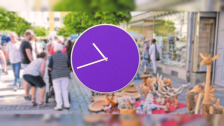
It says 10:42
